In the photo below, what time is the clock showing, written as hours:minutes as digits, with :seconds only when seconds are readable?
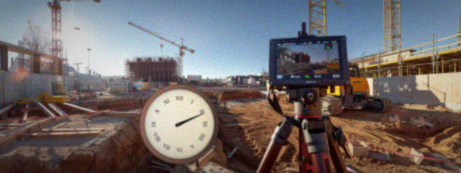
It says 2:11
